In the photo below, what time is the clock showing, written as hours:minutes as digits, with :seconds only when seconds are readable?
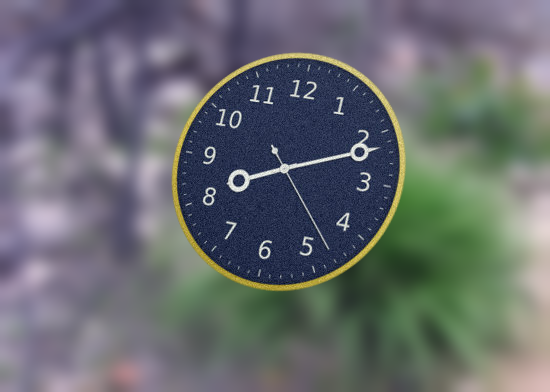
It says 8:11:23
